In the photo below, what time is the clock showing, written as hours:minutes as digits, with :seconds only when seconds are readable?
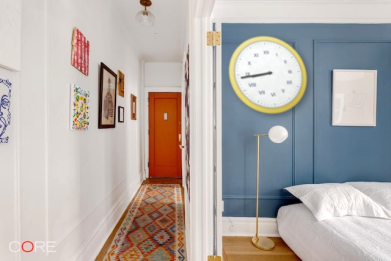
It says 8:44
